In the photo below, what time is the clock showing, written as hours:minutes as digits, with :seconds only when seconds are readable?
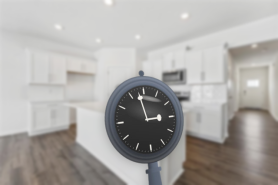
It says 2:58
